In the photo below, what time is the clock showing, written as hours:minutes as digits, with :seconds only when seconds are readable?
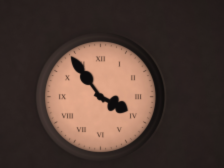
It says 3:54
